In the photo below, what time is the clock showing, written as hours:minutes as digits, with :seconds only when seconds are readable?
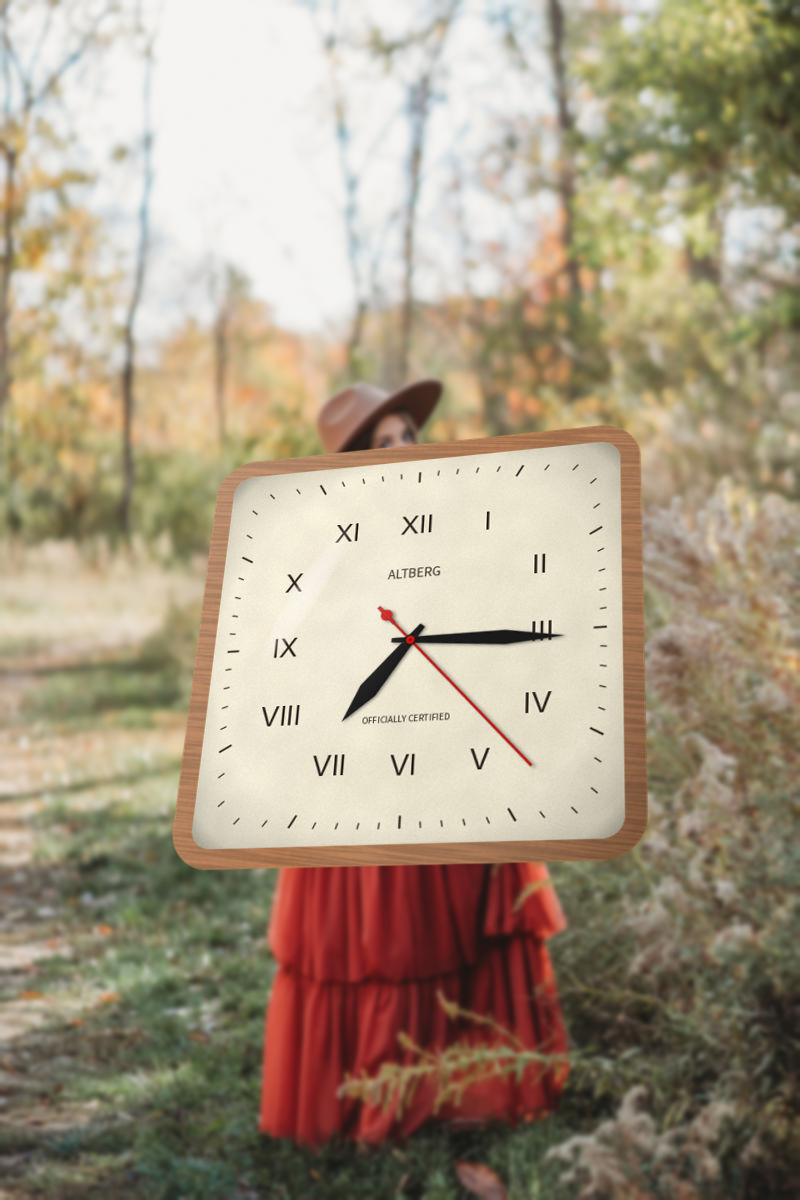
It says 7:15:23
